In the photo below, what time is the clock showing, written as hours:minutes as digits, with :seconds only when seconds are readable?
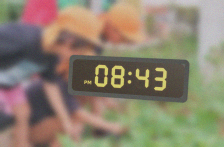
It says 8:43
